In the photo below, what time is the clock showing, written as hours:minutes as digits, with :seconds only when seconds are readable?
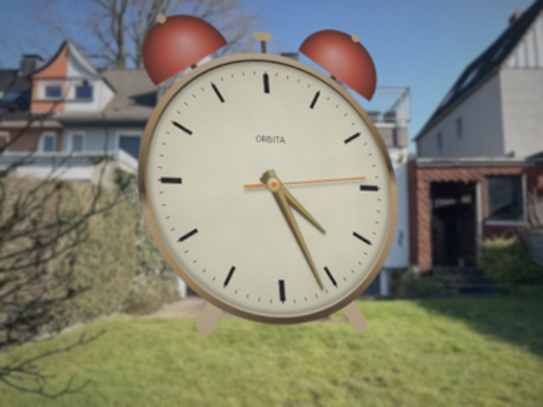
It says 4:26:14
